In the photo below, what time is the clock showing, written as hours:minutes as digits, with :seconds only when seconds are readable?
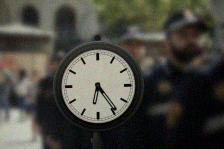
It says 6:24
